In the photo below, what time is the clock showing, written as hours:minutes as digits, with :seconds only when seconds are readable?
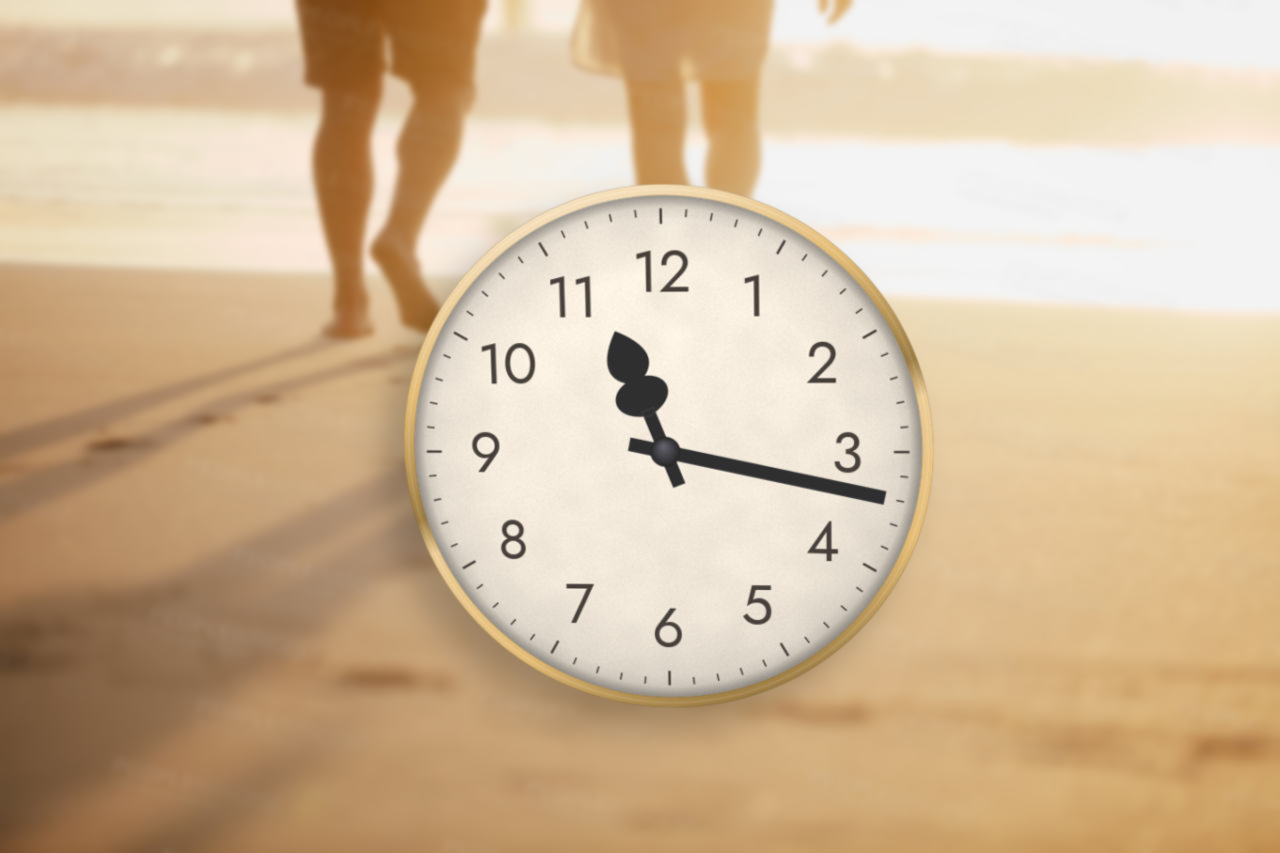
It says 11:17
